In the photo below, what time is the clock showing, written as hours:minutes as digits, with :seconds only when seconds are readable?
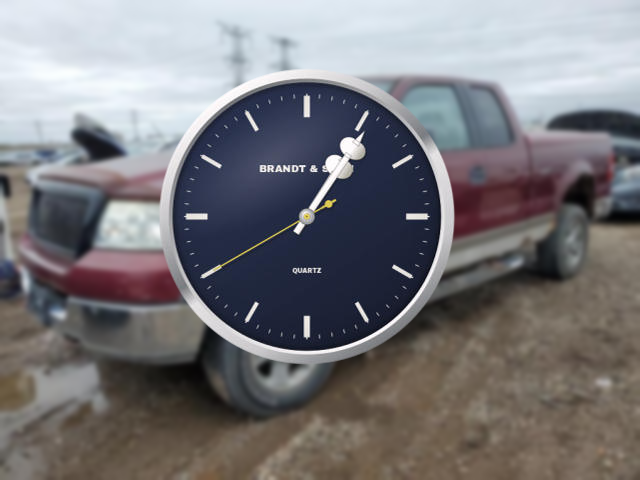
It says 1:05:40
